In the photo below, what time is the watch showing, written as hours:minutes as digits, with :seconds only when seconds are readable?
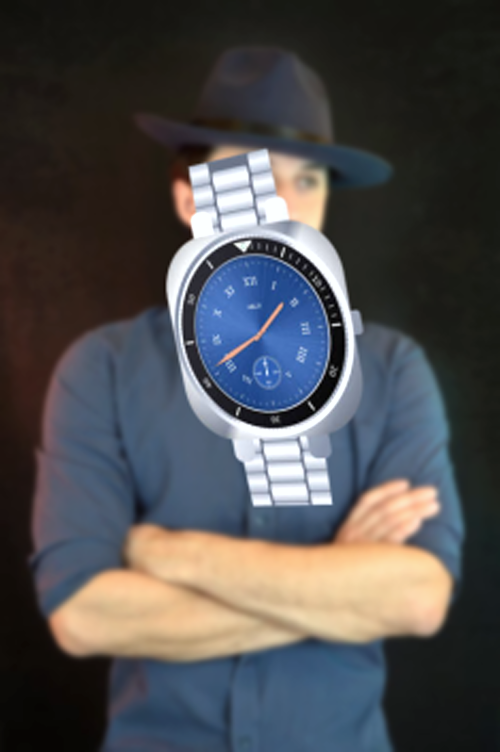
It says 1:41
